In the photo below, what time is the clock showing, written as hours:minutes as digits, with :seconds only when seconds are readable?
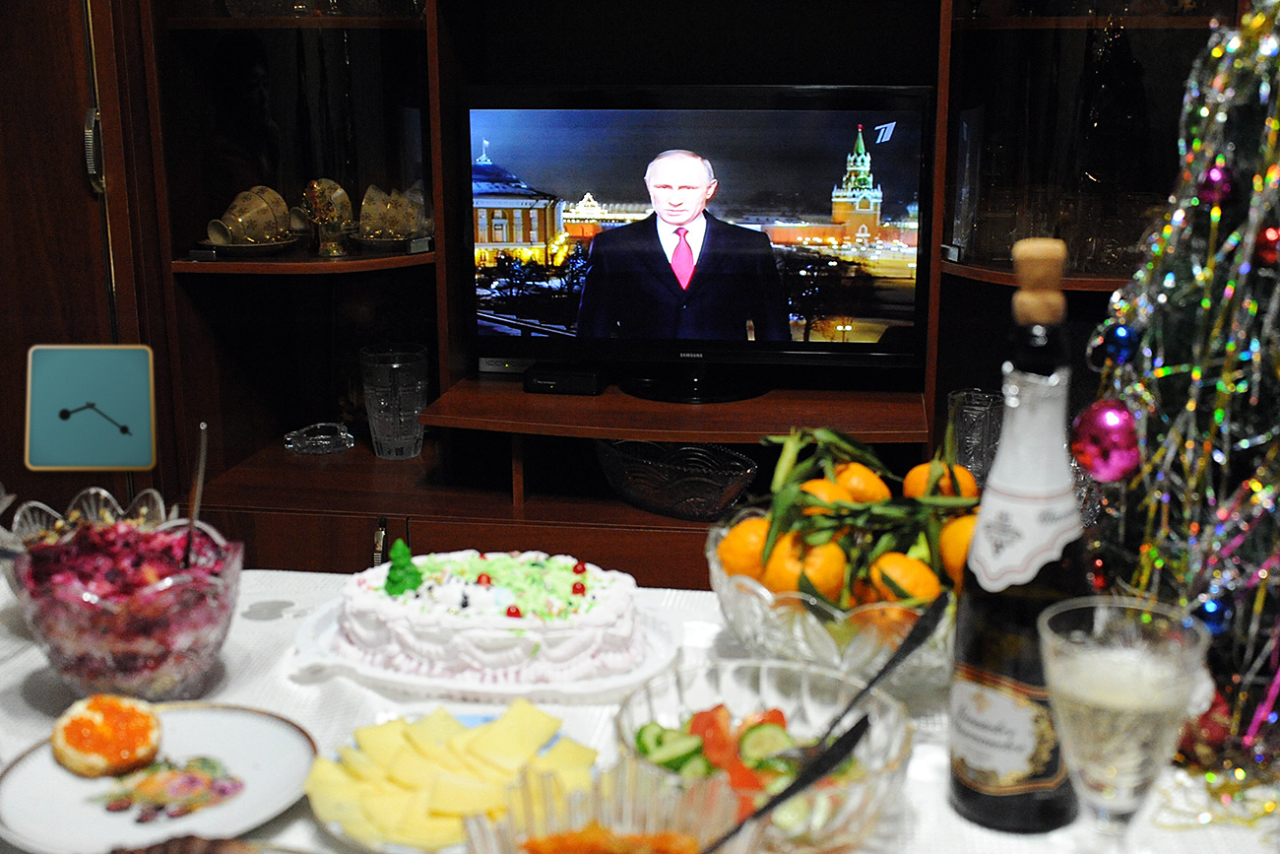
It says 8:21
